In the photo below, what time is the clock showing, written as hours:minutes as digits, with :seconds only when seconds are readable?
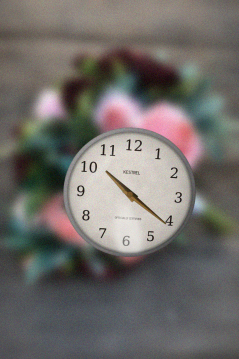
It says 10:21
